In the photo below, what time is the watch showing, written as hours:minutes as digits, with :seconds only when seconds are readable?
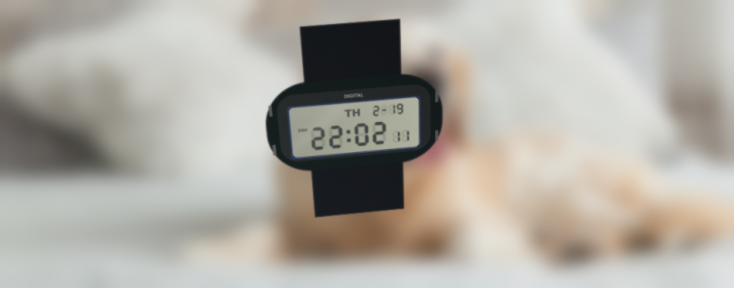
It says 22:02:11
